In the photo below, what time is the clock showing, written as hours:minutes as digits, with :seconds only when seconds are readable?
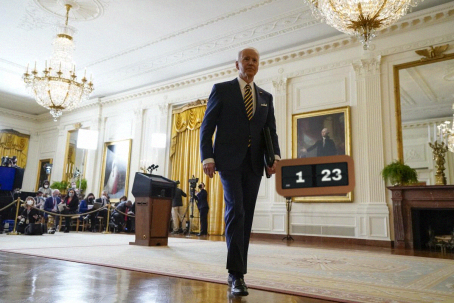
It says 1:23
